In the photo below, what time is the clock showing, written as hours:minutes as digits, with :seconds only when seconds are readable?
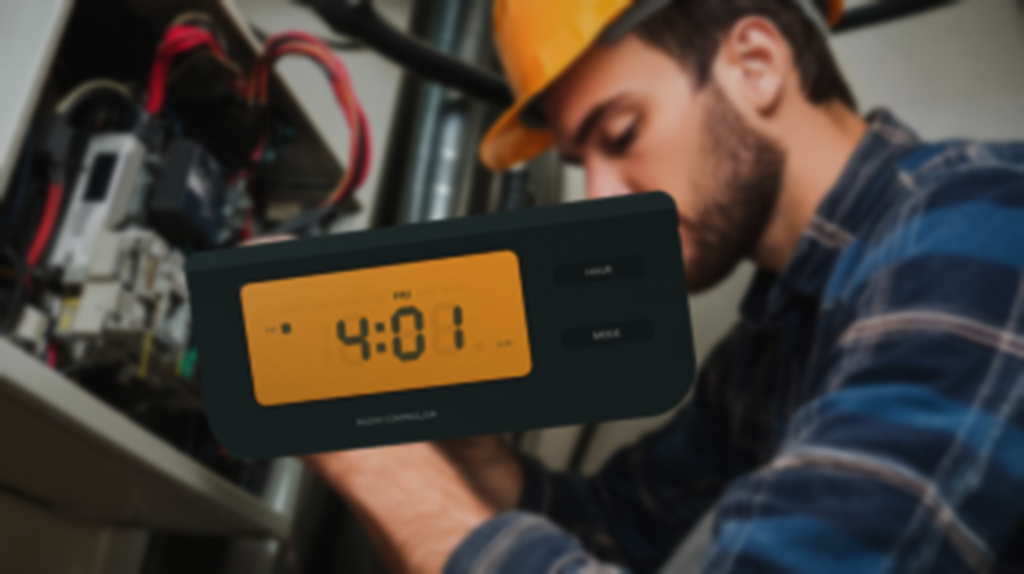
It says 4:01
